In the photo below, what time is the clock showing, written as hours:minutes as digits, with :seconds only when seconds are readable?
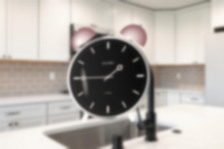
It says 1:45
